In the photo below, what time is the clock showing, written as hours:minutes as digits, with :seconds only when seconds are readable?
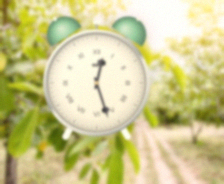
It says 12:27
